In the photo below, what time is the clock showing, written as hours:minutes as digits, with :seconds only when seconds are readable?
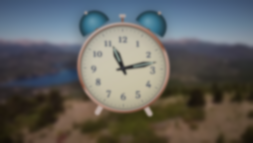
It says 11:13
